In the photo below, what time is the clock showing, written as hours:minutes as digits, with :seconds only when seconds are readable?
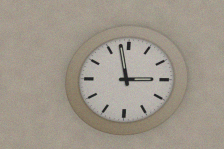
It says 2:58
